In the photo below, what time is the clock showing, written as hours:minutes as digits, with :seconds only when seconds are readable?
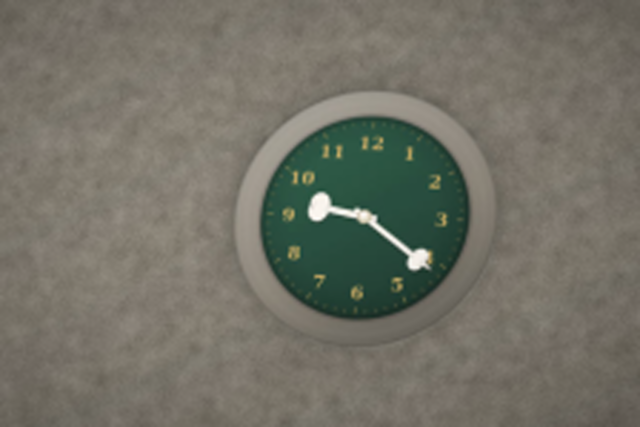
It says 9:21
